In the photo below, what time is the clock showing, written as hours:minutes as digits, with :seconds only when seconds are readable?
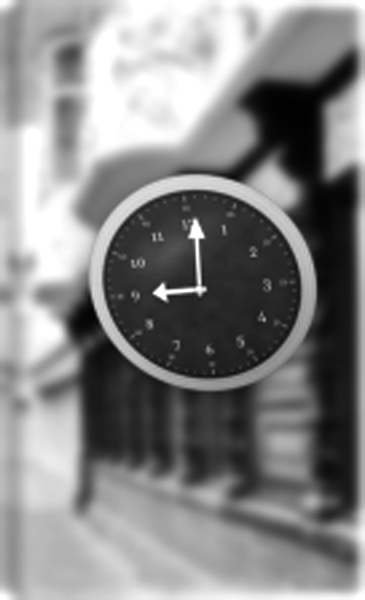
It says 9:01
